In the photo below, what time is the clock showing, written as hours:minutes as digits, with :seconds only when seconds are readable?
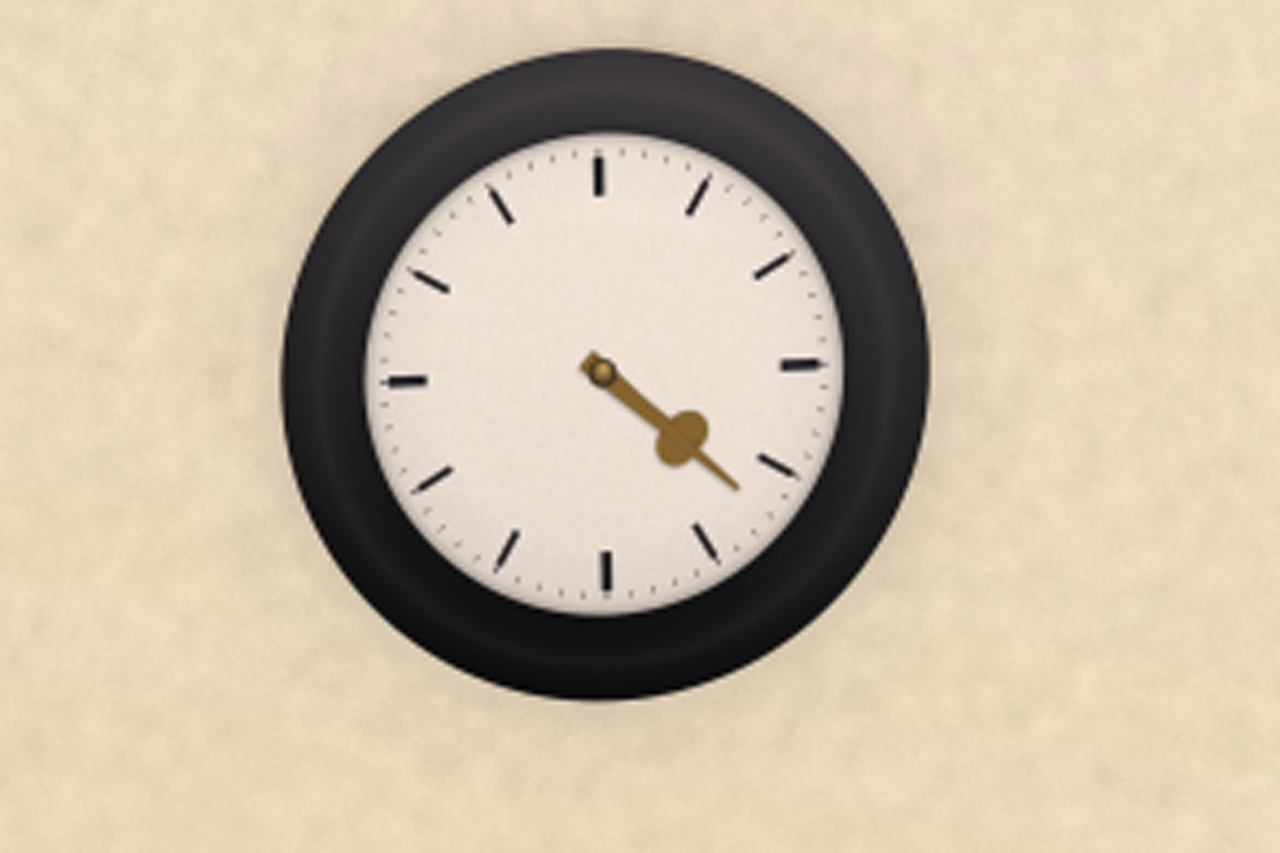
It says 4:22
